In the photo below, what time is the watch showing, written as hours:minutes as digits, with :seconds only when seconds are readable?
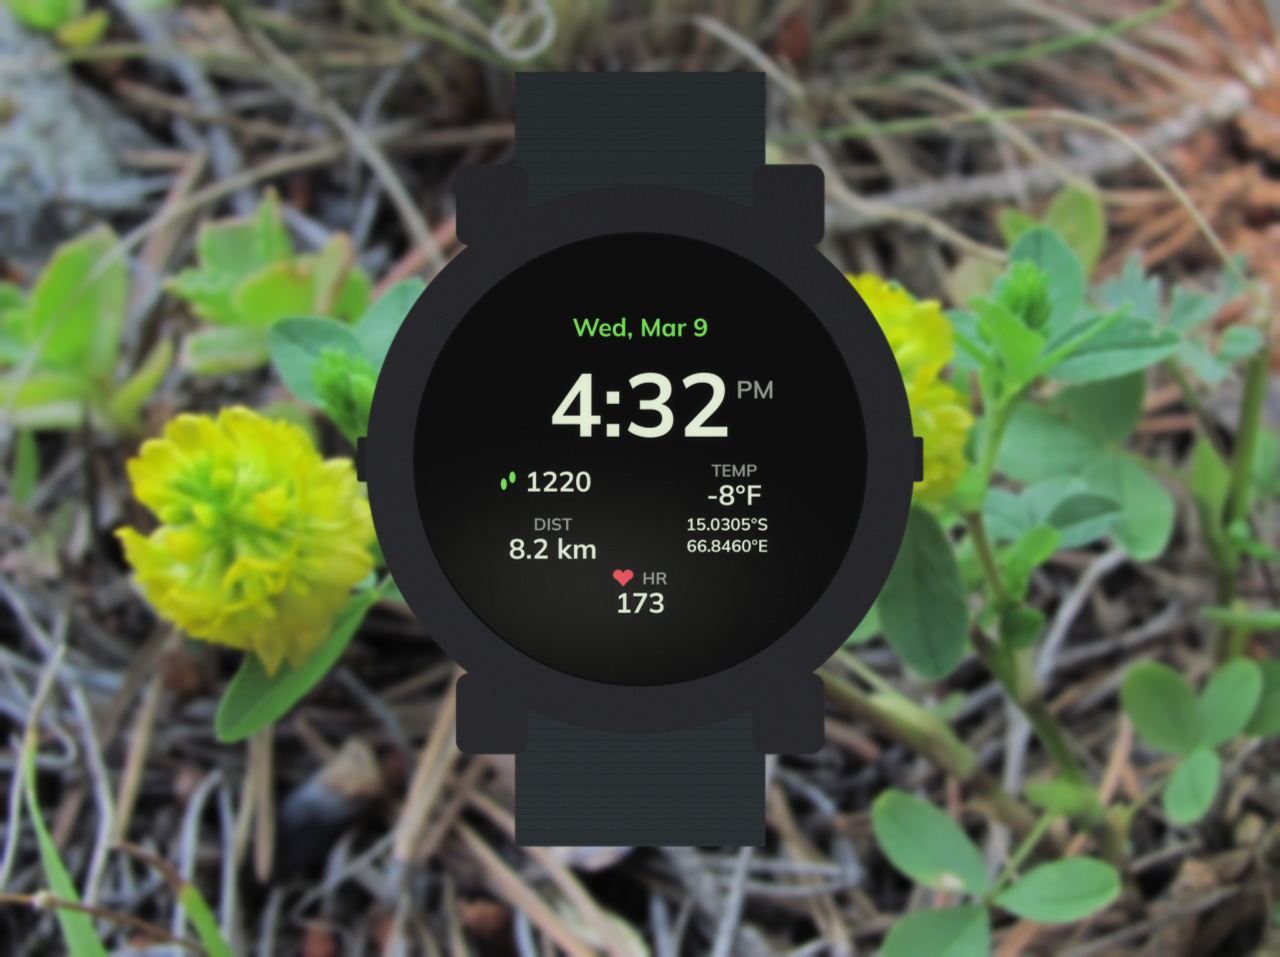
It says 4:32
